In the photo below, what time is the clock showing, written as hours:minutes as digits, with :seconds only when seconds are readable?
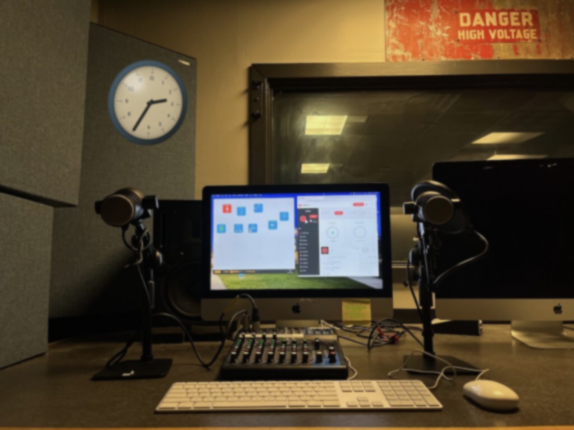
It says 2:35
